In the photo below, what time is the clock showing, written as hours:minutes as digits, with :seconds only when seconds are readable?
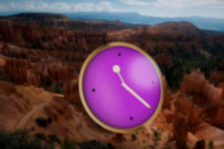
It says 11:23
